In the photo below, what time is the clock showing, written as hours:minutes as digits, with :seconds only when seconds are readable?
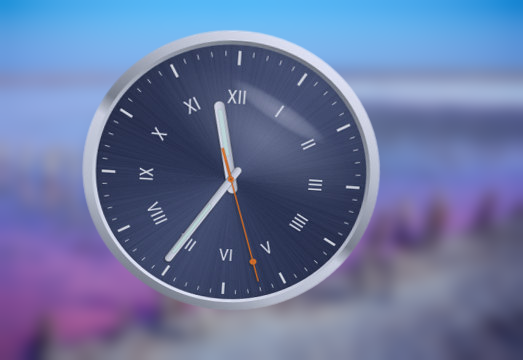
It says 11:35:27
